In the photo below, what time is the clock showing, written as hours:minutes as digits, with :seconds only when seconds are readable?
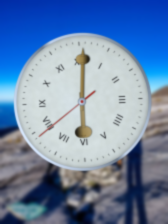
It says 6:00:39
